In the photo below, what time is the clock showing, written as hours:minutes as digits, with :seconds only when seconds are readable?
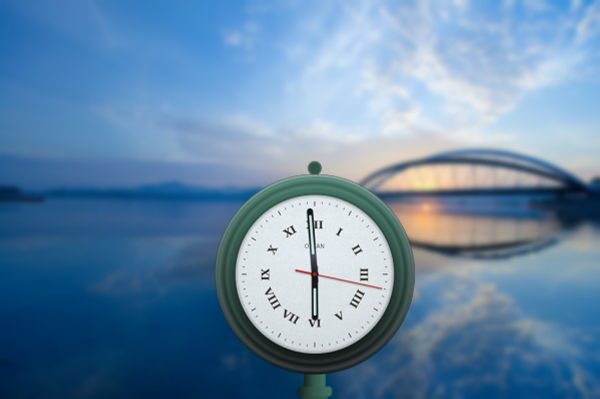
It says 5:59:17
